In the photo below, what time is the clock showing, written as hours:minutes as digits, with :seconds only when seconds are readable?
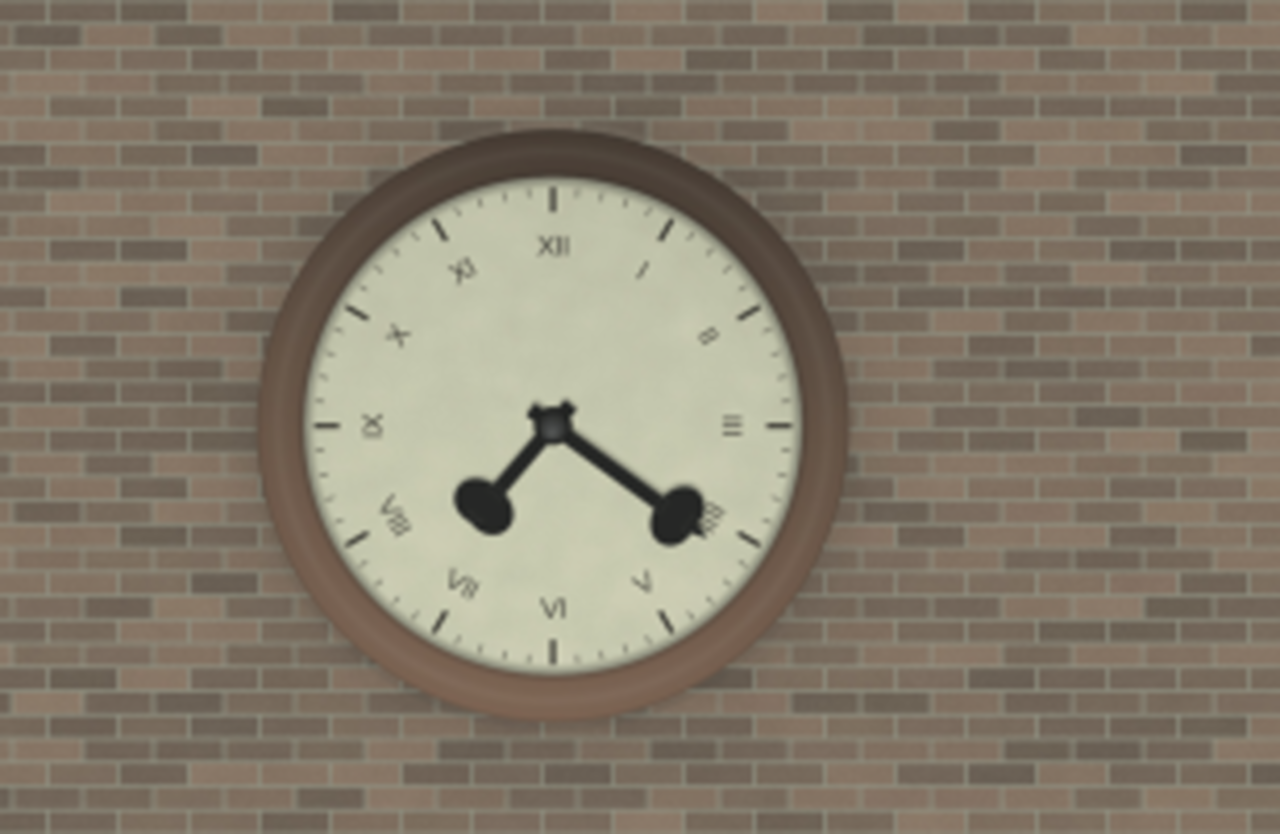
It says 7:21
